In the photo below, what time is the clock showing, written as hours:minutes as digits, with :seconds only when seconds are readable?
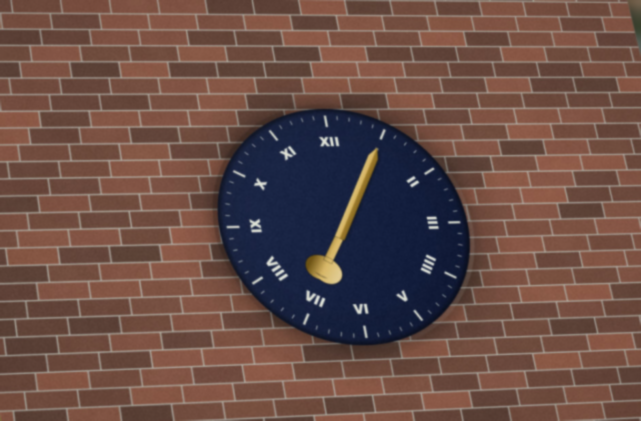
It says 7:05
